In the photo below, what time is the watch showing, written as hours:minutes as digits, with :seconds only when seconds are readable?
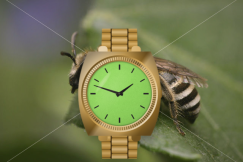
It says 1:48
